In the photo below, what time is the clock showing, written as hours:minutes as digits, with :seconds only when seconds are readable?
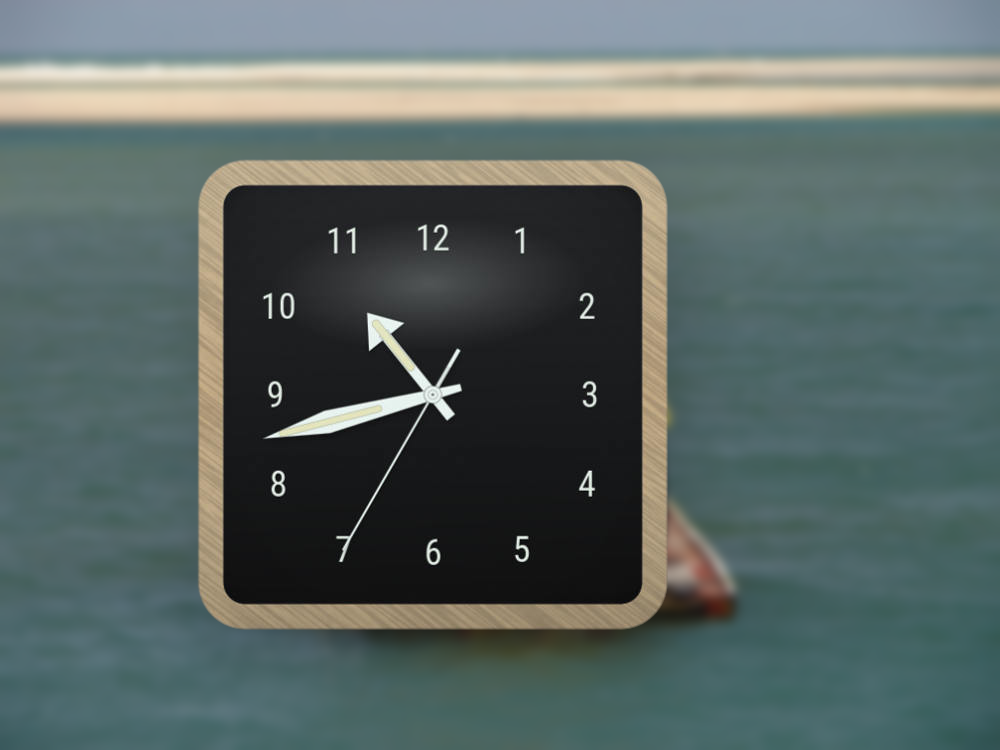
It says 10:42:35
